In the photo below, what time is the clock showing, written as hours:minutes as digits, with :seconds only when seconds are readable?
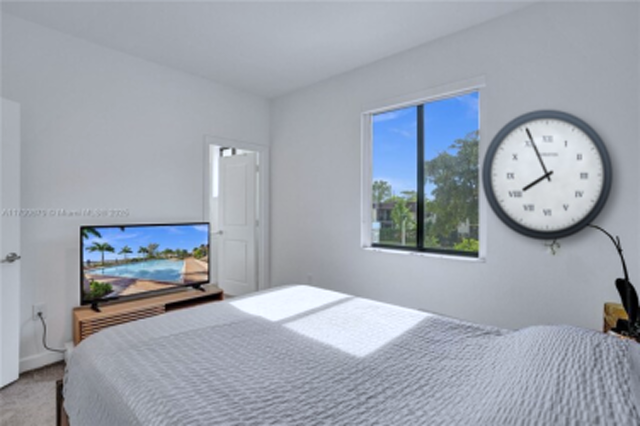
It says 7:56
